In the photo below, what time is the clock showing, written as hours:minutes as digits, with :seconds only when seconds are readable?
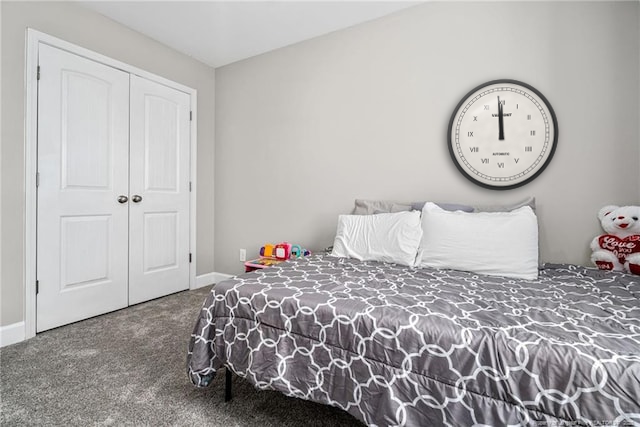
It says 11:59
